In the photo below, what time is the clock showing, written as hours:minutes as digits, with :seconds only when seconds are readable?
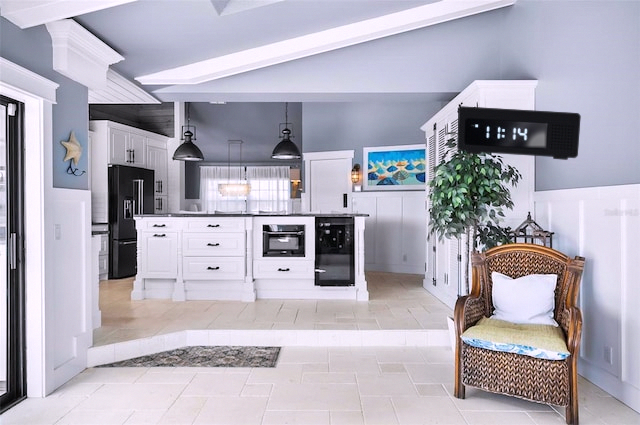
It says 11:14
